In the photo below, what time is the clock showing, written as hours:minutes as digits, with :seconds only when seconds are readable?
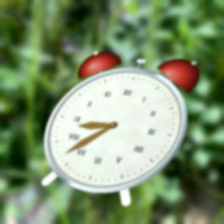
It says 8:37
